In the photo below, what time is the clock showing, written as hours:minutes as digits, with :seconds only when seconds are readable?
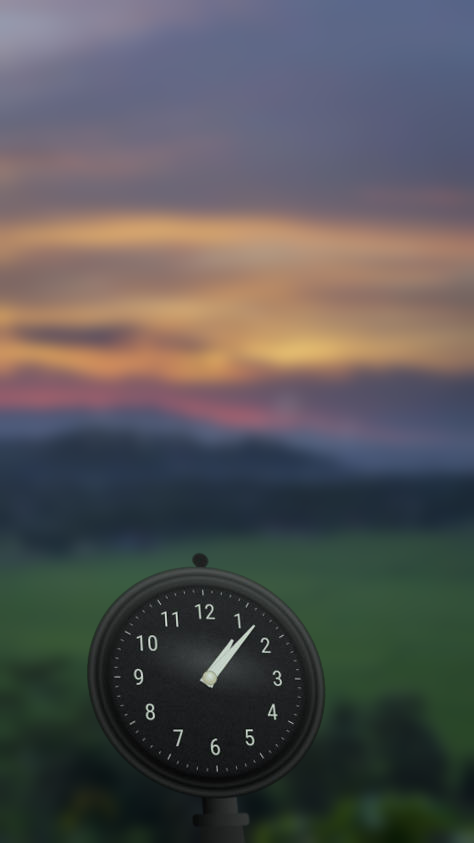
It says 1:07
